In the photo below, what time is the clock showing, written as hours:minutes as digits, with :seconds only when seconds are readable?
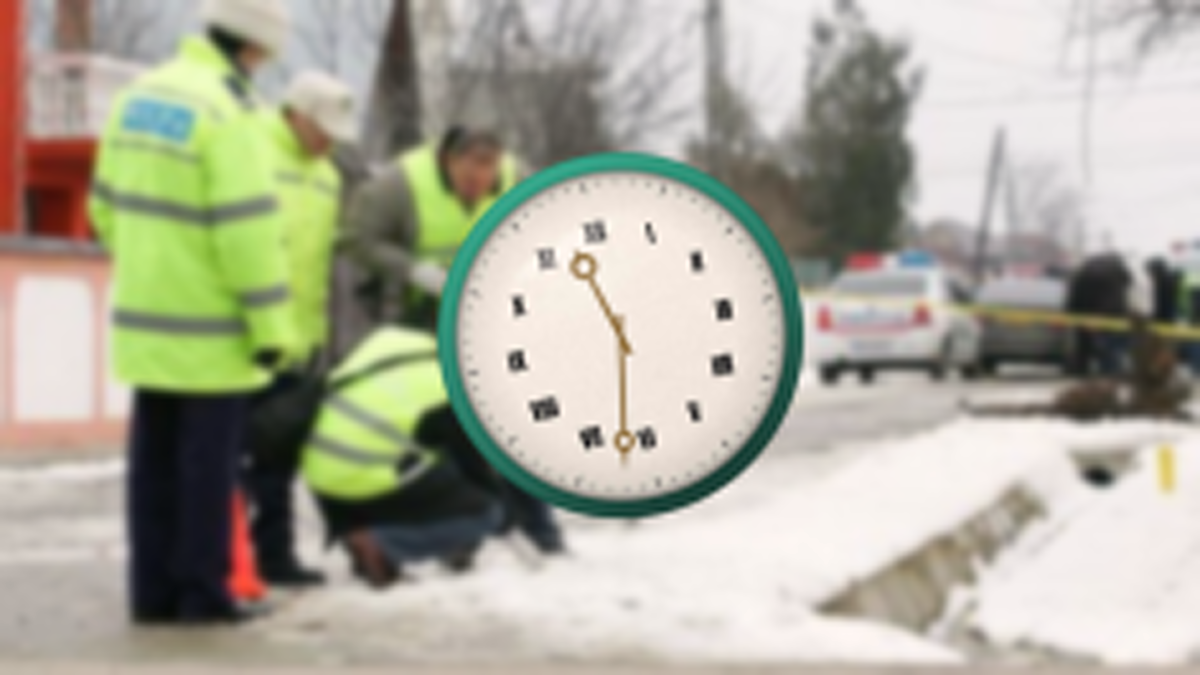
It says 11:32
